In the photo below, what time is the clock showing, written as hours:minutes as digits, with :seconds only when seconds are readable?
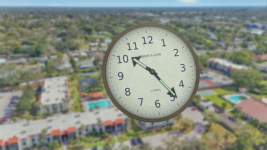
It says 10:24
